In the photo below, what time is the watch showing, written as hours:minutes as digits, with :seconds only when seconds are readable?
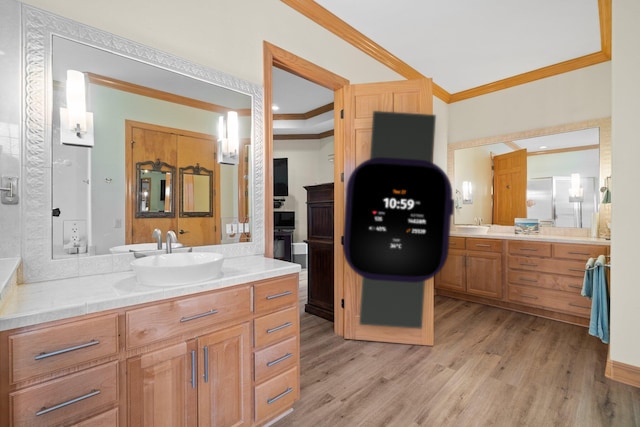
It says 10:59
